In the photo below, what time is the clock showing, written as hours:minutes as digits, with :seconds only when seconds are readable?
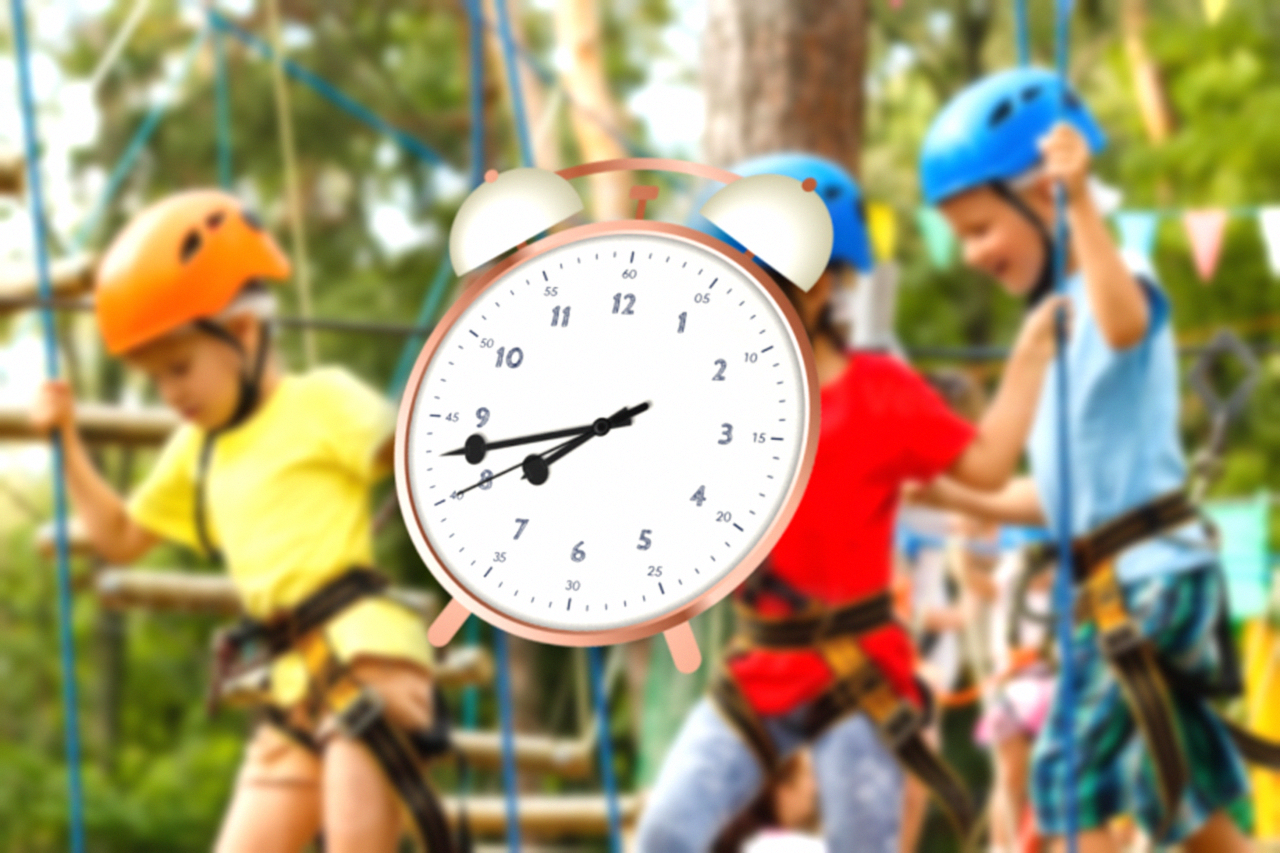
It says 7:42:40
